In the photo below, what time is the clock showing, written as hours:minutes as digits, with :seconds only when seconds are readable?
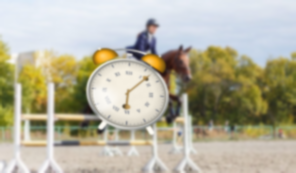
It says 6:07
